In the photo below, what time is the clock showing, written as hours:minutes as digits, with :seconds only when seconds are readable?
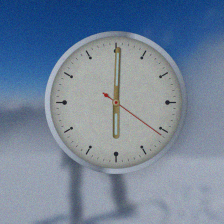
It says 6:00:21
